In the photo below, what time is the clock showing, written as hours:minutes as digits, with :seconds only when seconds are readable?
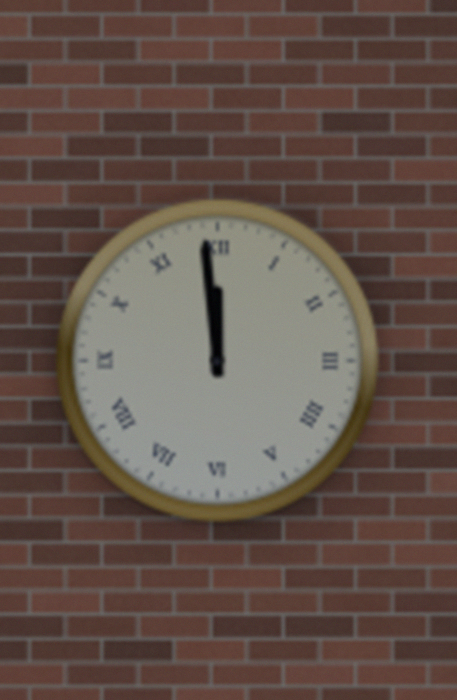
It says 11:59
